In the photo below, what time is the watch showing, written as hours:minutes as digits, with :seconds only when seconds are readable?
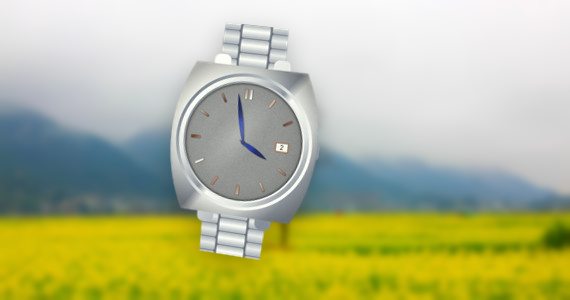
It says 3:58
